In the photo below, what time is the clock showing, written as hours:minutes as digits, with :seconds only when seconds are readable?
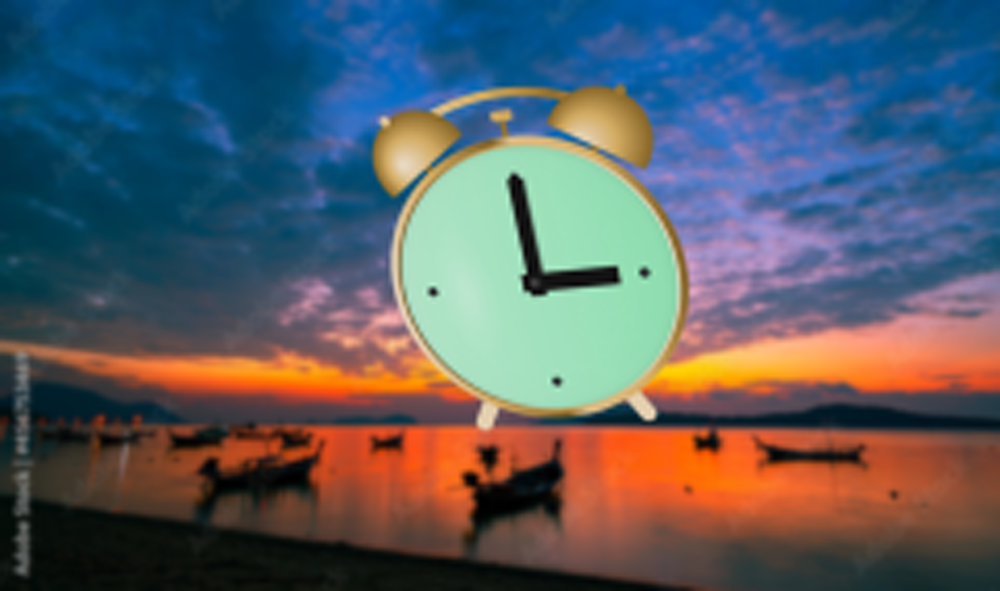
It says 3:00
